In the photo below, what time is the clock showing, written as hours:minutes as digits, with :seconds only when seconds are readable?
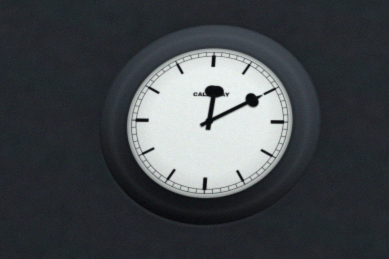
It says 12:10
